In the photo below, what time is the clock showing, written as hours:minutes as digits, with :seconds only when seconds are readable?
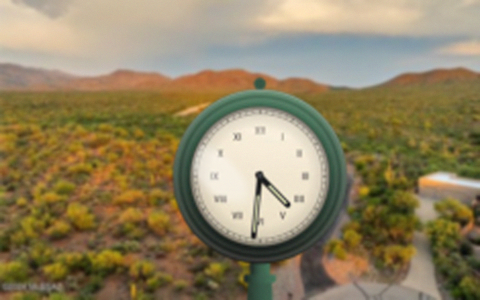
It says 4:31
